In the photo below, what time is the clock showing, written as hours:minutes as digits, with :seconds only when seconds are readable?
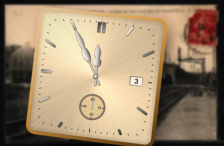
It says 11:55
